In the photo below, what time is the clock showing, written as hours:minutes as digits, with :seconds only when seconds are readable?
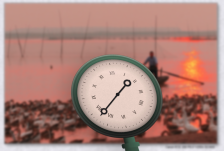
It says 1:38
